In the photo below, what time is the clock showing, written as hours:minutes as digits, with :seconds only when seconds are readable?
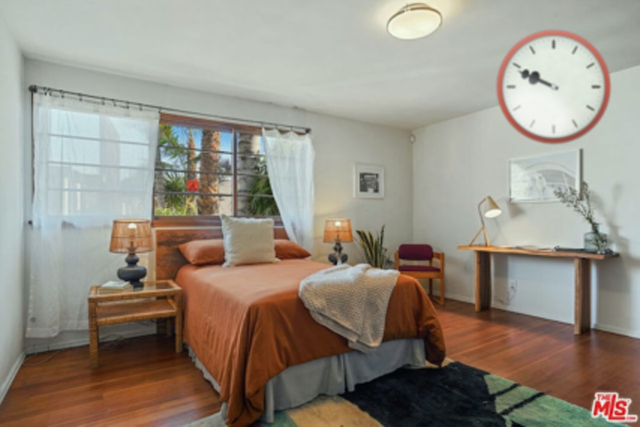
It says 9:49
